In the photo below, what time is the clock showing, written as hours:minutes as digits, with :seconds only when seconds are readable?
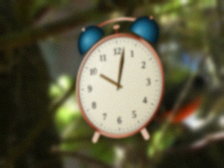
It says 10:02
